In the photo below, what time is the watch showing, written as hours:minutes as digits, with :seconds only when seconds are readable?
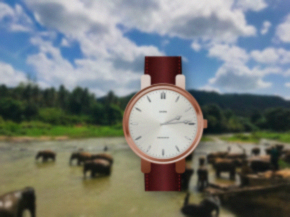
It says 2:14
